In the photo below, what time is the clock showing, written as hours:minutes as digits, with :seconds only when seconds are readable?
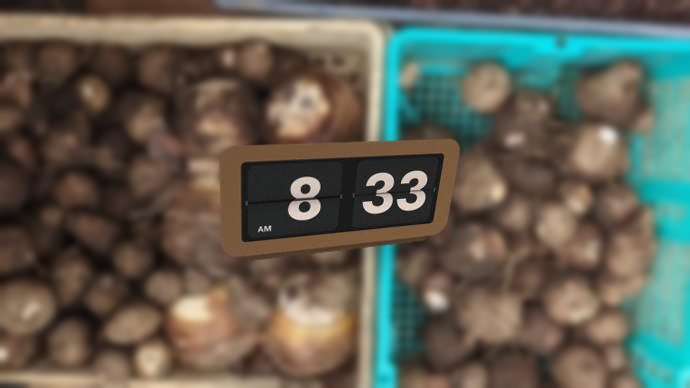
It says 8:33
